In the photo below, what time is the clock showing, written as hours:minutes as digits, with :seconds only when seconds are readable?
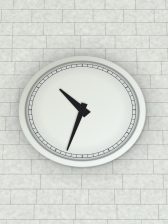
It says 10:33
